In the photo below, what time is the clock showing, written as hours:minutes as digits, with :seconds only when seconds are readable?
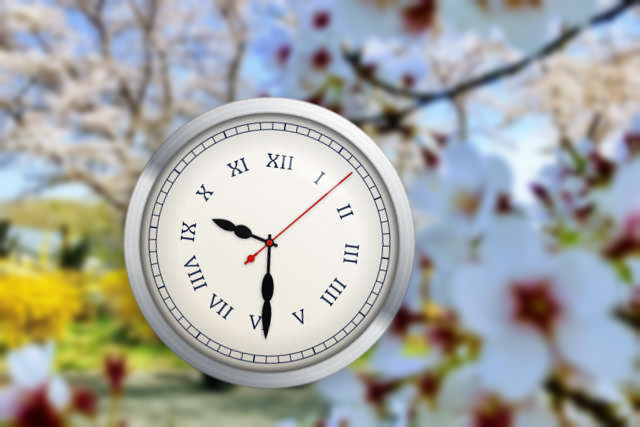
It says 9:29:07
